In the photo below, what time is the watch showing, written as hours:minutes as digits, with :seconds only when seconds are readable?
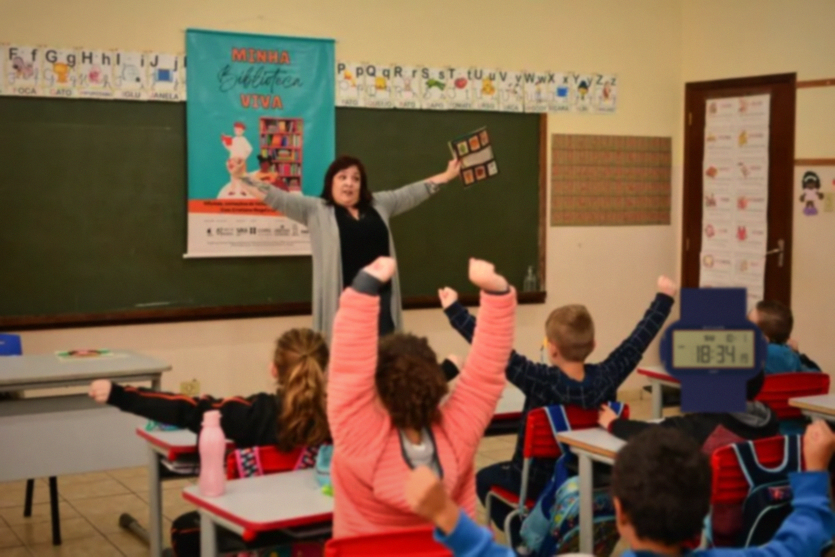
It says 18:34
